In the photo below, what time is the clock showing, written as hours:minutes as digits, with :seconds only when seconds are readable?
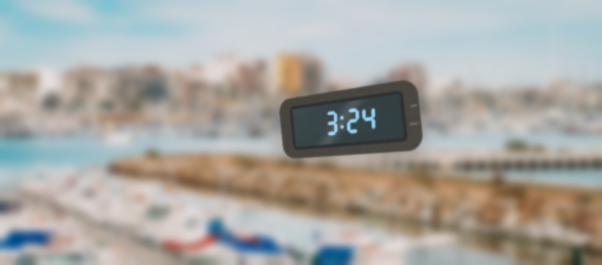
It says 3:24
